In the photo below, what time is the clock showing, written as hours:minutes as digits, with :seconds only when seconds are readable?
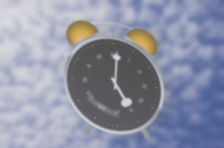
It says 5:01
